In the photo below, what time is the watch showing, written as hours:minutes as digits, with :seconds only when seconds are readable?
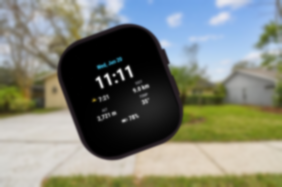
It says 11:11
